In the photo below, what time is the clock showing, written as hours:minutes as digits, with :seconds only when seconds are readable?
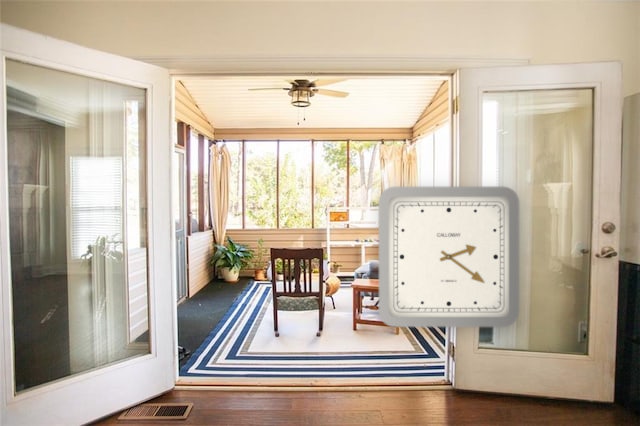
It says 2:21
